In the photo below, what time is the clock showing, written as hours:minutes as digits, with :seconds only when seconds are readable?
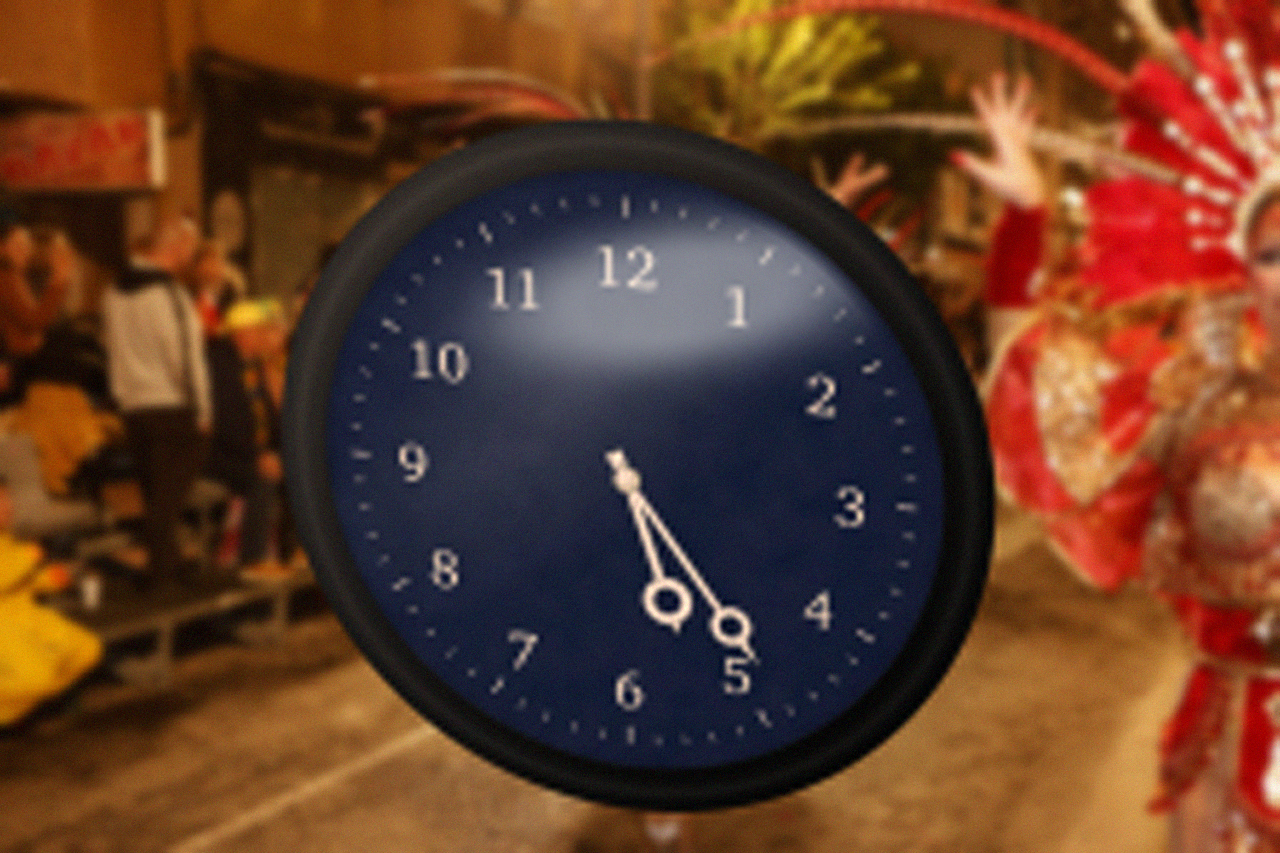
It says 5:24
